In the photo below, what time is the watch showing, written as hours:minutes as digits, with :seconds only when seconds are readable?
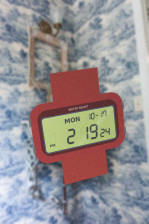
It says 2:19:24
